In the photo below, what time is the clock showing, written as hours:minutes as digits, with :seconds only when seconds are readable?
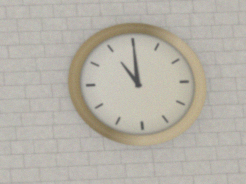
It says 11:00
